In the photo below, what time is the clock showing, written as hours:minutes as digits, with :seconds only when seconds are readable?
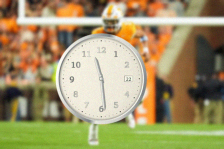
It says 11:29
